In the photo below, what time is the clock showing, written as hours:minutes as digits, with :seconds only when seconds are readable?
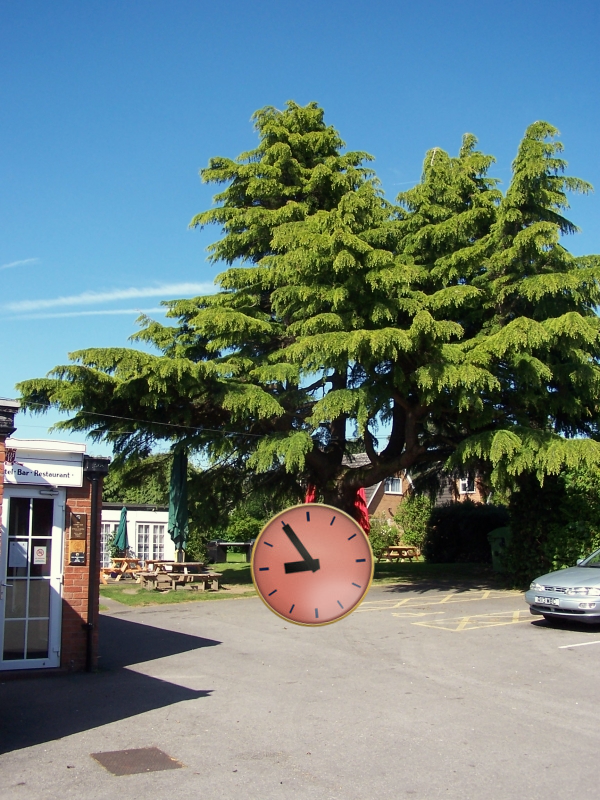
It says 8:55
